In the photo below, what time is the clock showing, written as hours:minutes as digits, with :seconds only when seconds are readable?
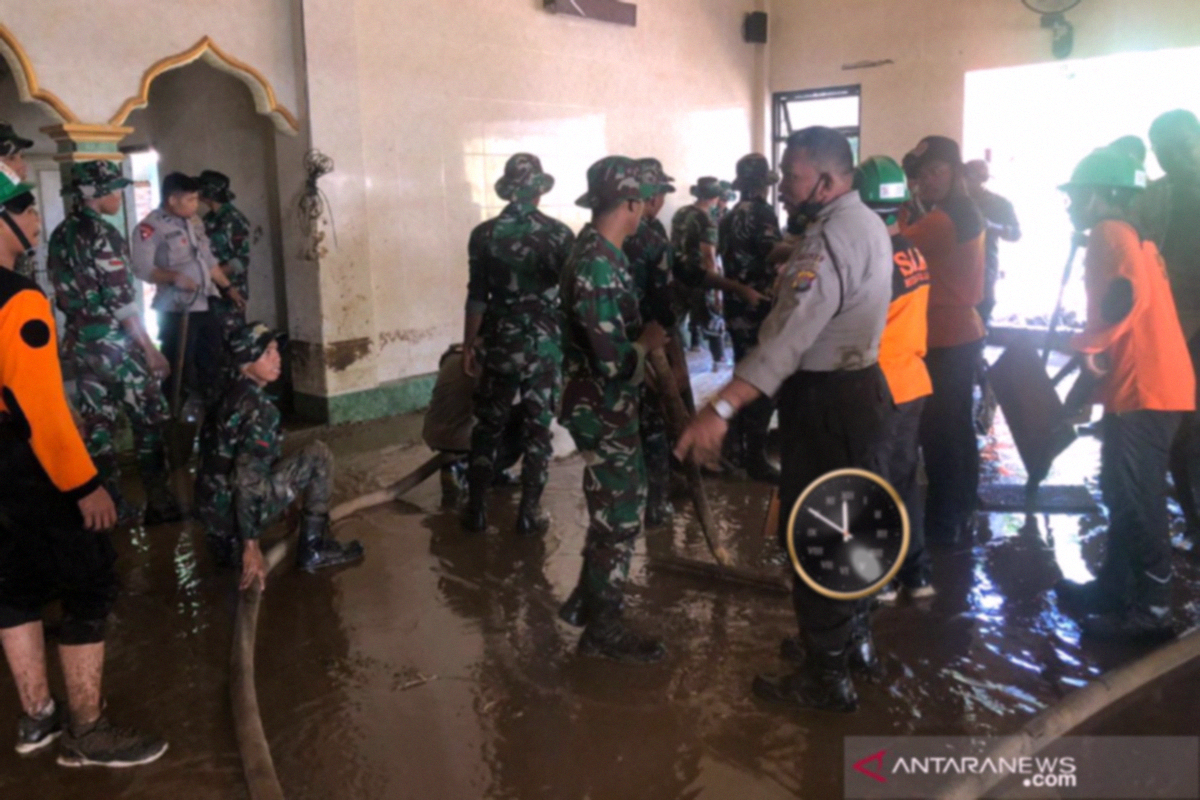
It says 11:50
